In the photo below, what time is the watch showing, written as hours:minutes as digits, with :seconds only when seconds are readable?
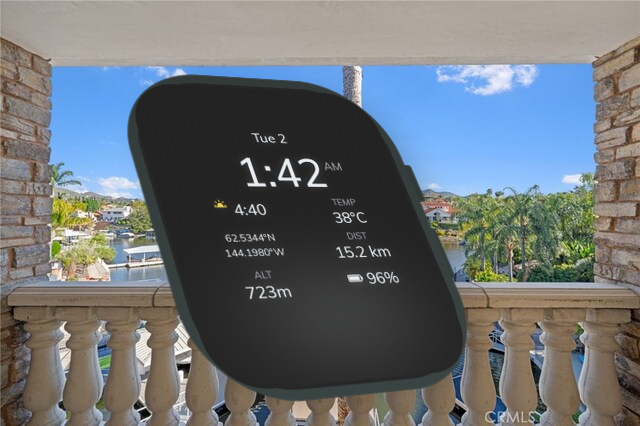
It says 1:42
